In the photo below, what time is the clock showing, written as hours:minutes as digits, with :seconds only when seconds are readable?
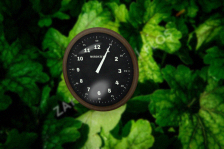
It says 1:05
